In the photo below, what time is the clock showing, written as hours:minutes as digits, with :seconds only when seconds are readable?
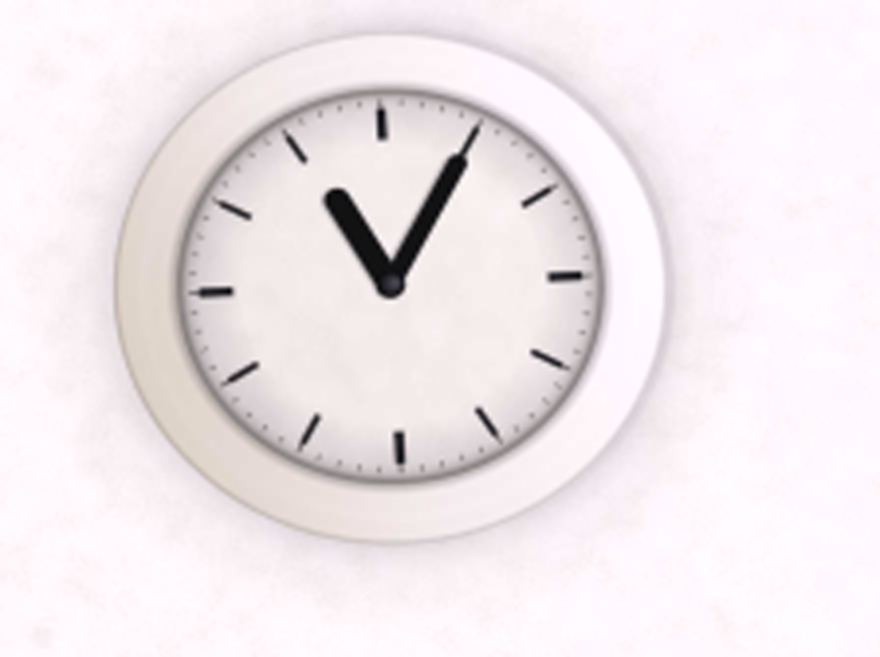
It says 11:05
